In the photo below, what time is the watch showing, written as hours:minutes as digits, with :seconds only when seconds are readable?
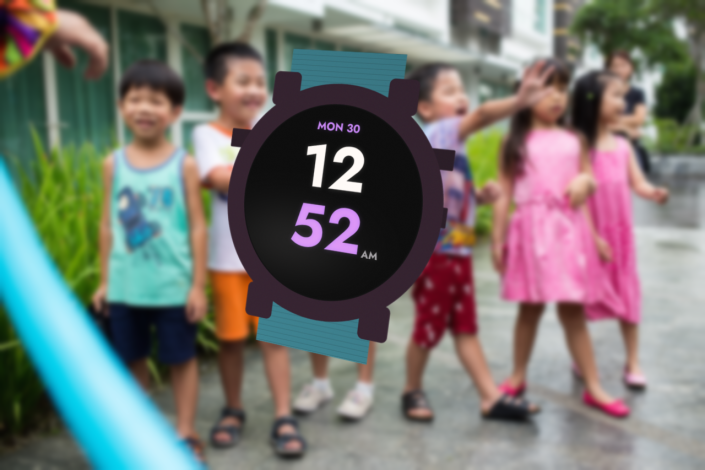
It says 12:52
